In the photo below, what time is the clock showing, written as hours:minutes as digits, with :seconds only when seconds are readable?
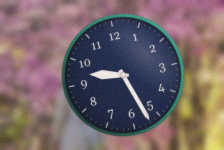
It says 9:27
